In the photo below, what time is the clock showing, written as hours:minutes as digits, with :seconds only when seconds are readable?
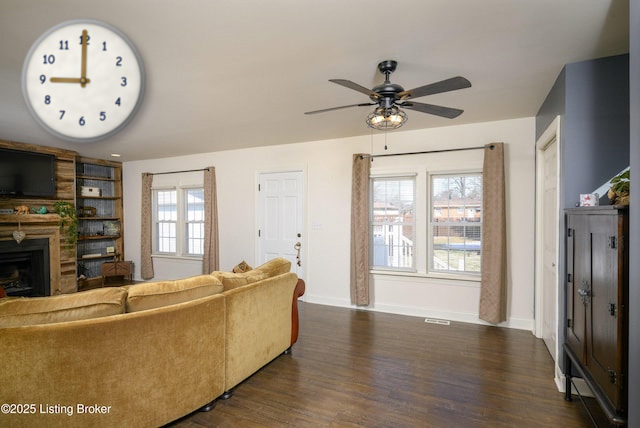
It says 9:00
